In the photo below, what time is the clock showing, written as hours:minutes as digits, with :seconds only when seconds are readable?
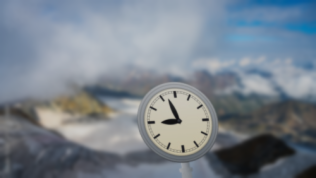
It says 8:57
